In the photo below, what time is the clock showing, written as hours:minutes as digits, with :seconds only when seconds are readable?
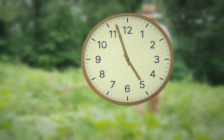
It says 4:57
